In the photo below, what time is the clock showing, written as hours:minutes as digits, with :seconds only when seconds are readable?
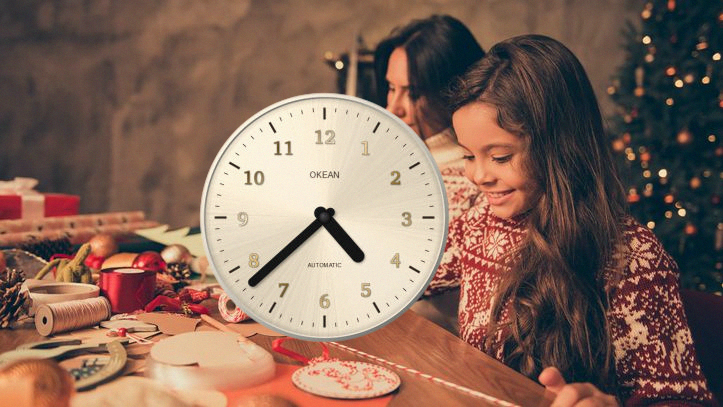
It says 4:38
